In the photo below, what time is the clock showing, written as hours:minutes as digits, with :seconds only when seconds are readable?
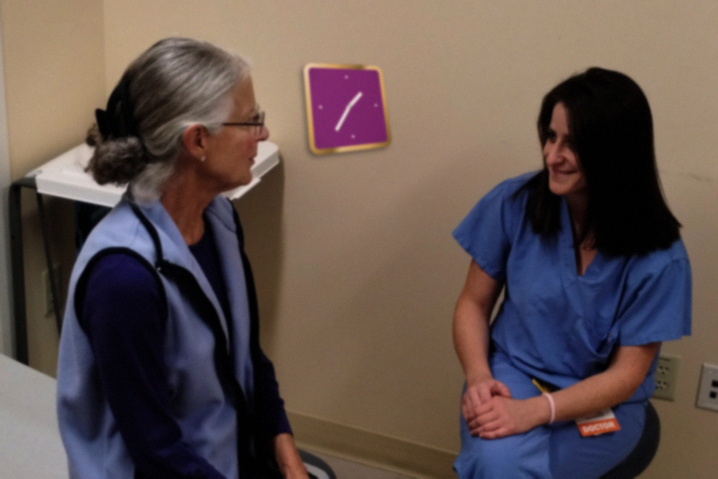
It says 1:36
